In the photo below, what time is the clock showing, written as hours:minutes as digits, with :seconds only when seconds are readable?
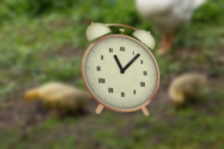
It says 11:07
